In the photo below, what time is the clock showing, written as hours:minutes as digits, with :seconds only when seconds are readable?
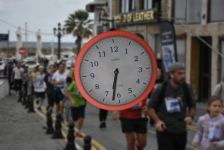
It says 6:32
